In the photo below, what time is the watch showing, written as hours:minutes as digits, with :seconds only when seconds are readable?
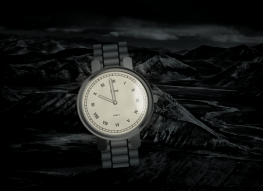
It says 9:59
